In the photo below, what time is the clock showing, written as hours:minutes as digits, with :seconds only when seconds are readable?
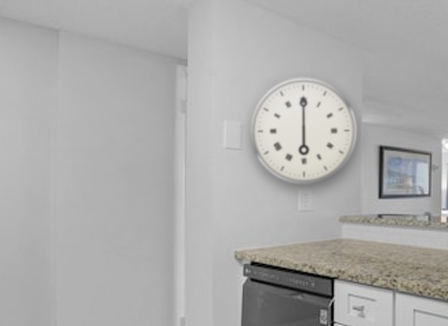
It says 6:00
